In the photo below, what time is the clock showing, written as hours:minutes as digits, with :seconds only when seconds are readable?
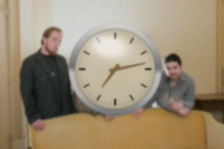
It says 7:13
